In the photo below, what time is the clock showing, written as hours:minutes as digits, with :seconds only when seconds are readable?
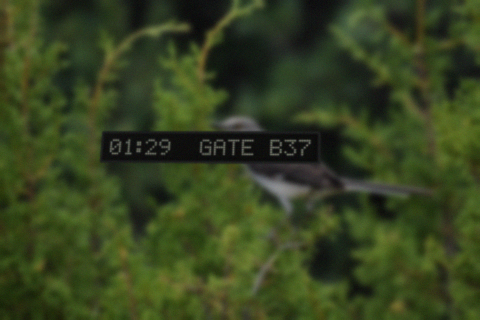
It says 1:29
